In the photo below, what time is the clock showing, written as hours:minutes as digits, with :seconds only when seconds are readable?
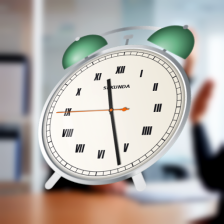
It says 11:26:45
